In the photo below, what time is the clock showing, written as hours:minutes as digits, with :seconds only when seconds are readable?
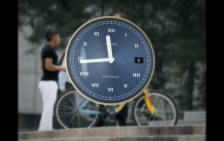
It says 11:44
